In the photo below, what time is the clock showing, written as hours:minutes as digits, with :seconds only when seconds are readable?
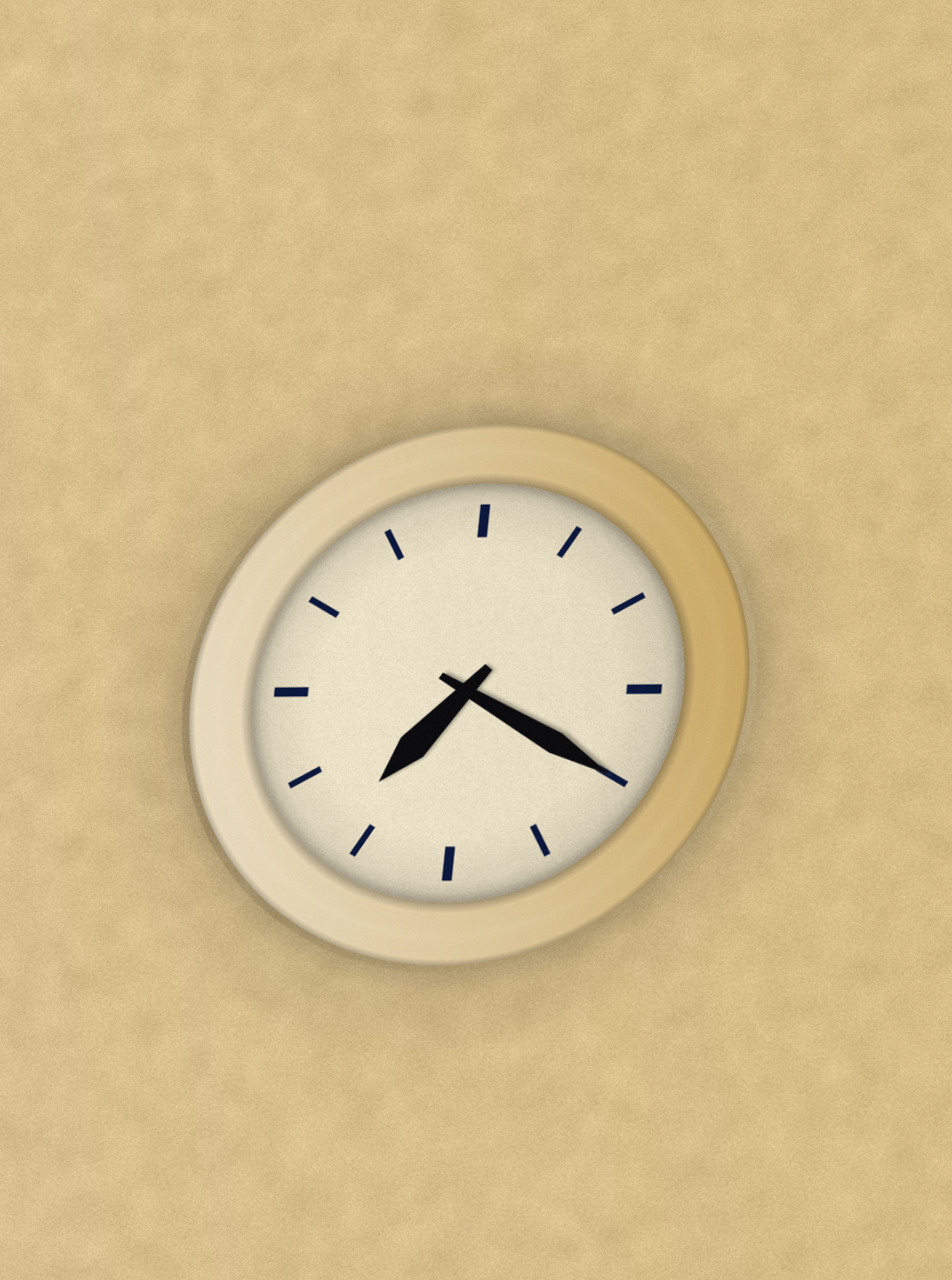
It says 7:20
